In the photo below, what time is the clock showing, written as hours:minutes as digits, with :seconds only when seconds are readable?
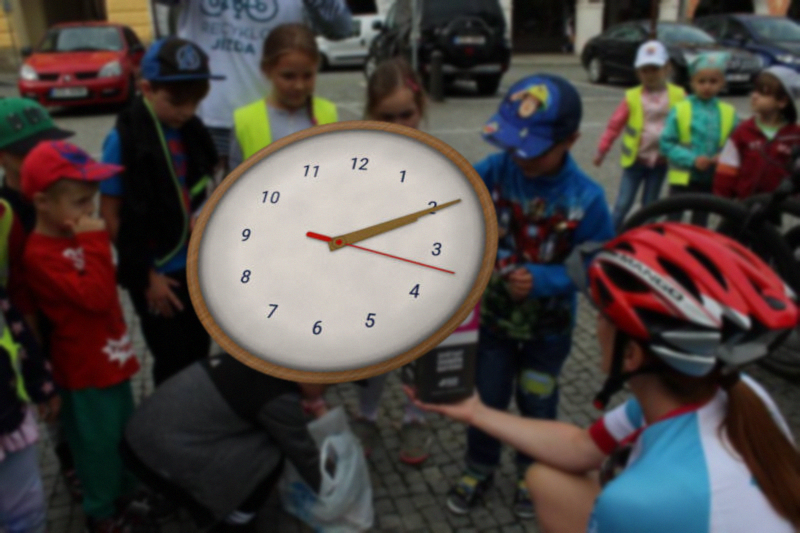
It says 2:10:17
